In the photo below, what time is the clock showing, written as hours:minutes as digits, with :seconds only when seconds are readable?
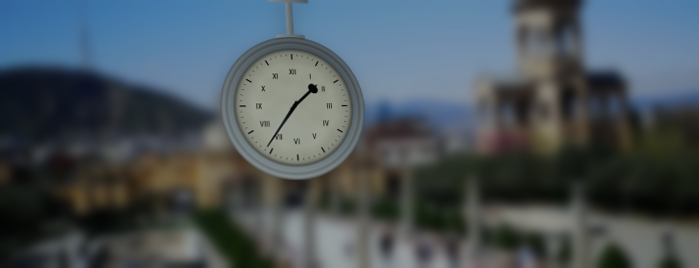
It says 1:36
